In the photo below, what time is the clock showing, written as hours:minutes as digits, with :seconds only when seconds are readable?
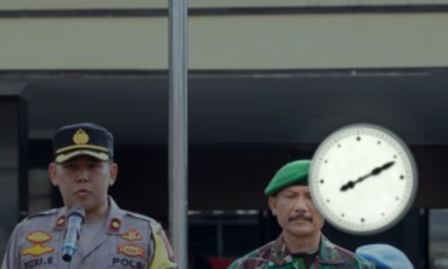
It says 8:11
